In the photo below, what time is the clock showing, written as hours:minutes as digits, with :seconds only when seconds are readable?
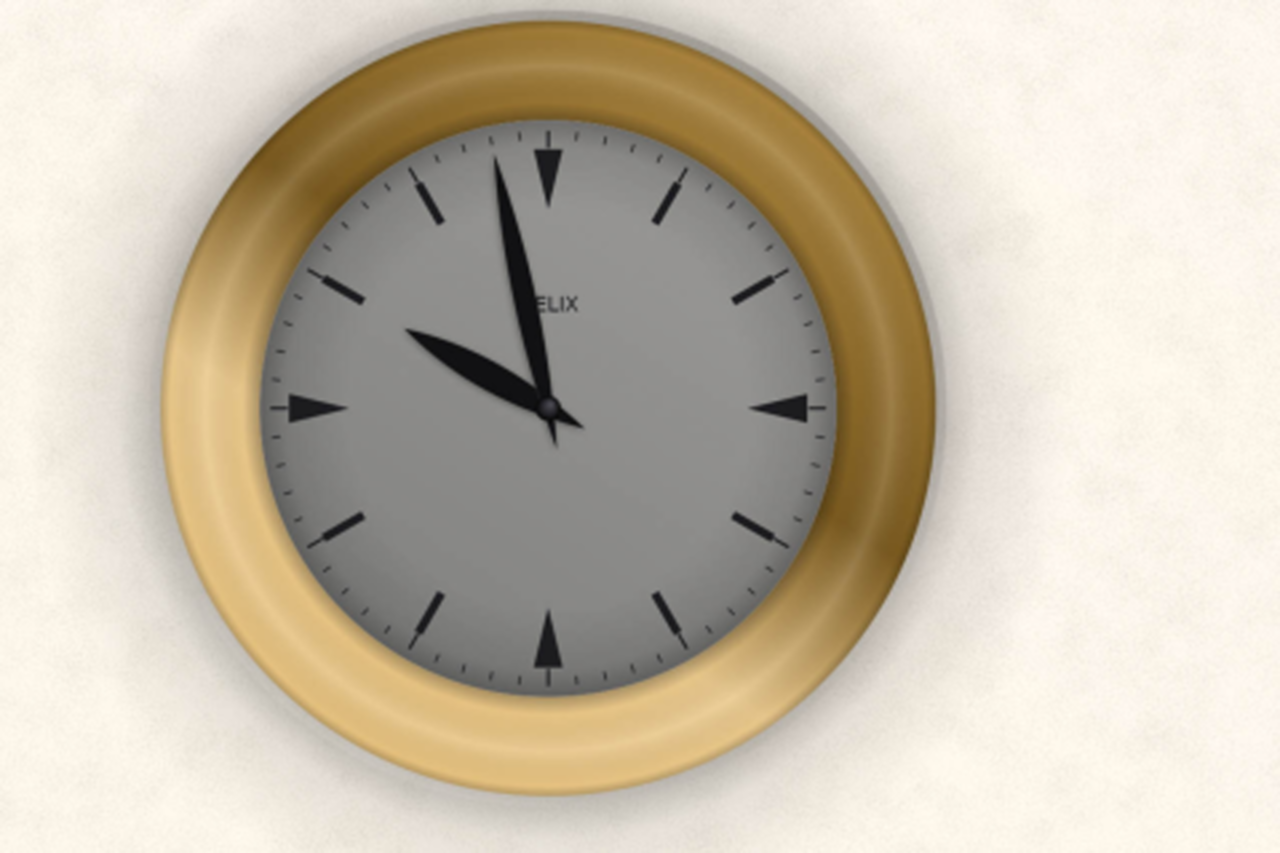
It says 9:58
